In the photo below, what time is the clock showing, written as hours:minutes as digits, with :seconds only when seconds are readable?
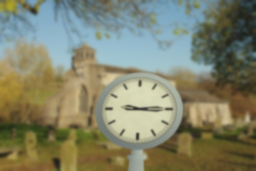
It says 9:15
